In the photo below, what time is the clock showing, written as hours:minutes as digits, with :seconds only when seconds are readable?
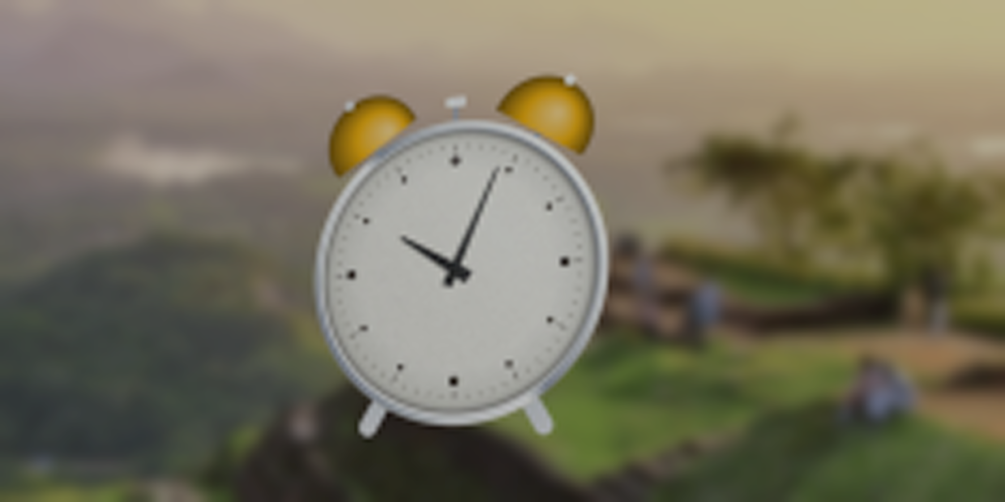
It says 10:04
